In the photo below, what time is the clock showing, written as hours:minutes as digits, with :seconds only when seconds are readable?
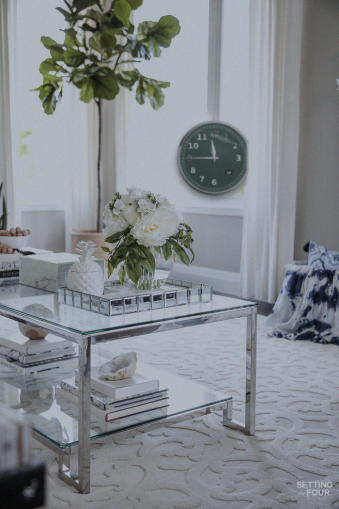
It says 11:45
